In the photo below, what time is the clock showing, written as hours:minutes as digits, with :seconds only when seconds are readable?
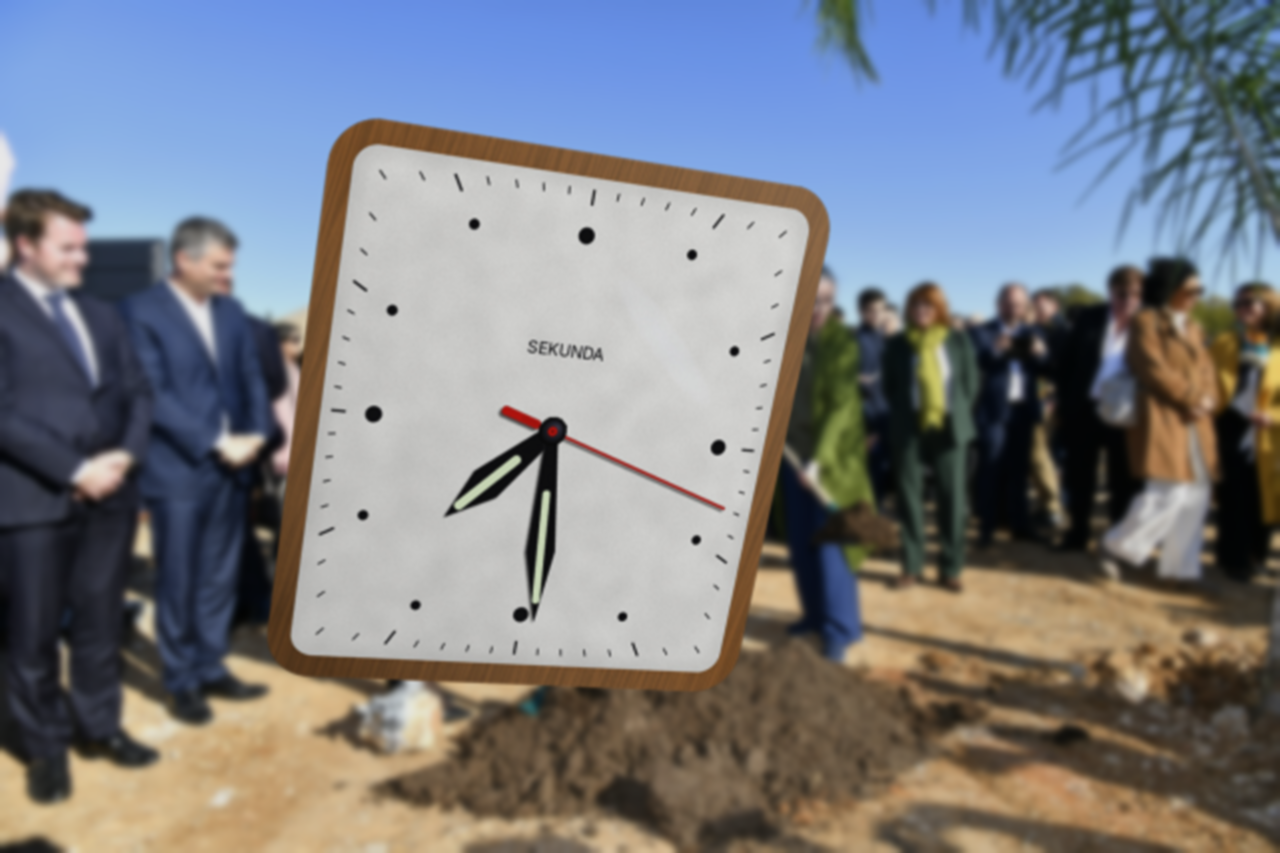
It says 7:29:18
